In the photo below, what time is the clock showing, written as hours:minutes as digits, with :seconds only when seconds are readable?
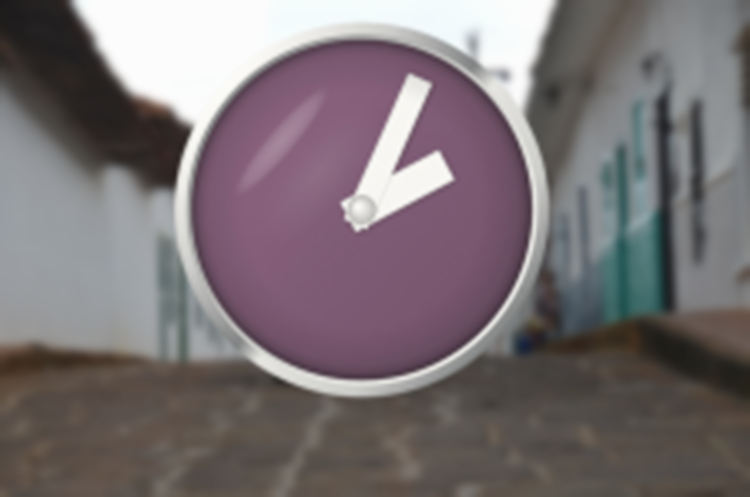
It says 2:04
